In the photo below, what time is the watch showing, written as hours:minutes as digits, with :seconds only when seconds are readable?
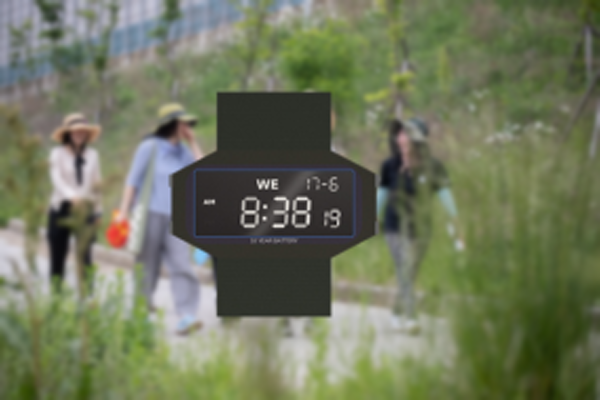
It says 8:38:19
